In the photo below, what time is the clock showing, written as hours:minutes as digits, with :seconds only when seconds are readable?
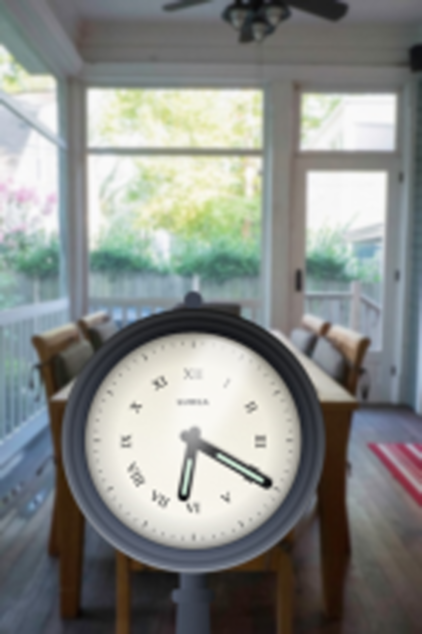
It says 6:20
